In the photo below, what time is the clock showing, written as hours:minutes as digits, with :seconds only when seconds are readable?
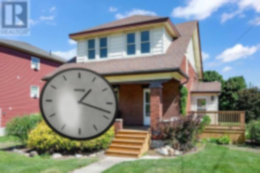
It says 1:18
